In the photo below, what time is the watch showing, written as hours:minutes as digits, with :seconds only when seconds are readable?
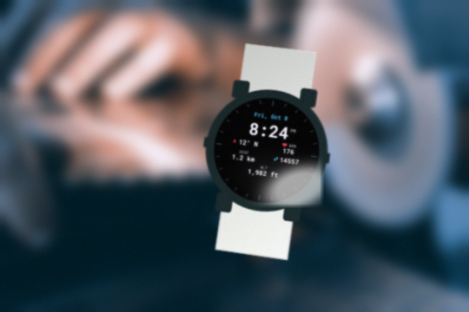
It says 8:24
